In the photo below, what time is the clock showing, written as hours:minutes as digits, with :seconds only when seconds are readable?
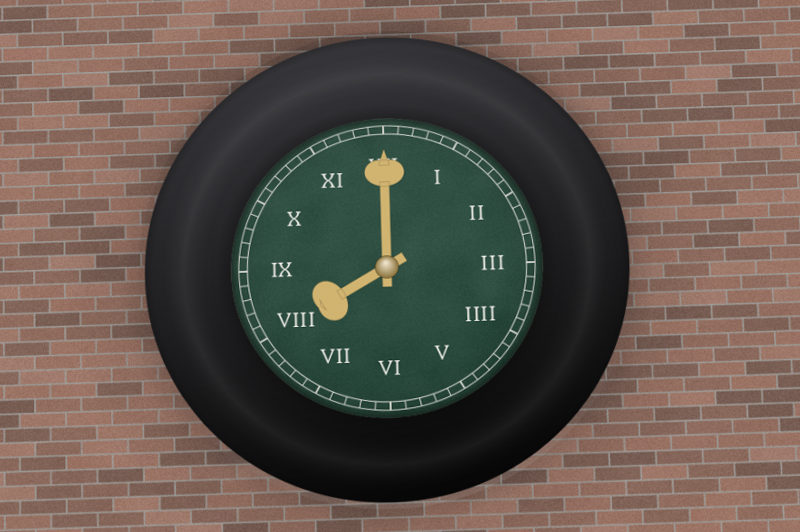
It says 8:00
